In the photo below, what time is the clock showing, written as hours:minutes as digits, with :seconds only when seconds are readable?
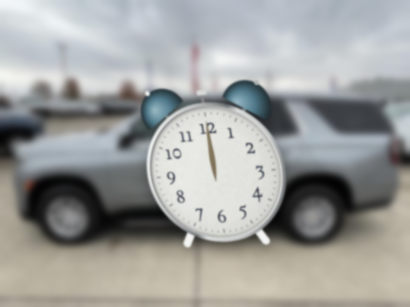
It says 12:00
